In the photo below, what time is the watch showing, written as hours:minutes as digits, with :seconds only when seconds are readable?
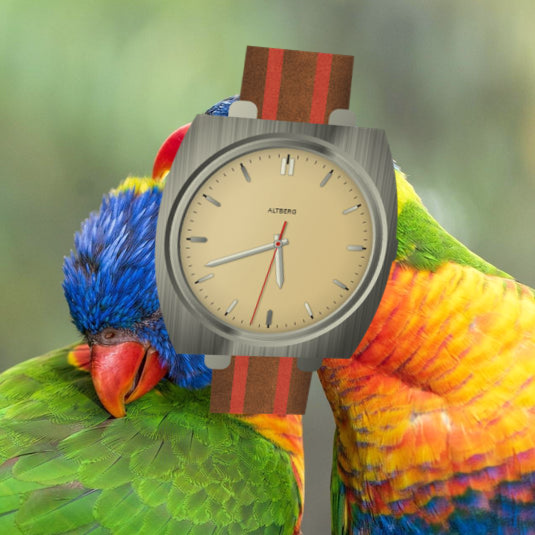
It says 5:41:32
